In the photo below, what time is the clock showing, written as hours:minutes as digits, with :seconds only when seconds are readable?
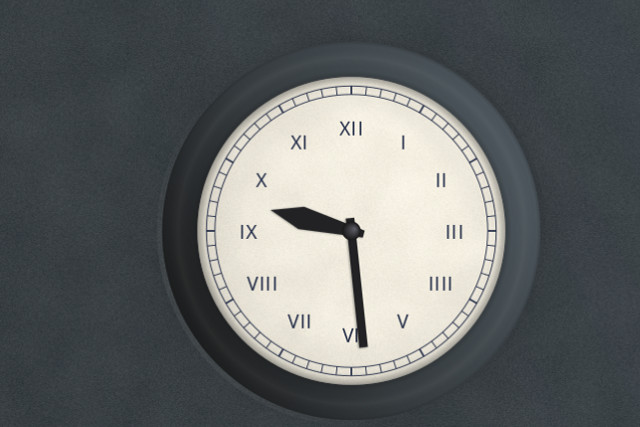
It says 9:29
